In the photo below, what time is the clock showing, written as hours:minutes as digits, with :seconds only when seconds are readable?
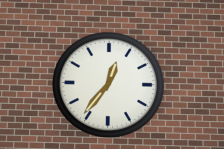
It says 12:36
